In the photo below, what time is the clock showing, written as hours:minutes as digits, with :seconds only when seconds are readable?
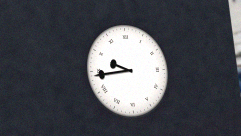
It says 9:44
